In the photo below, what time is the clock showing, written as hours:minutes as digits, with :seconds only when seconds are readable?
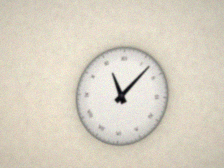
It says 11:07
